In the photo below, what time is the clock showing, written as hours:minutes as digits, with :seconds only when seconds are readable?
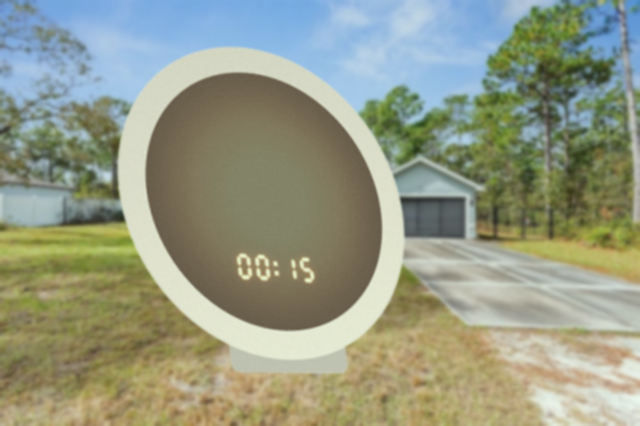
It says 0:15
